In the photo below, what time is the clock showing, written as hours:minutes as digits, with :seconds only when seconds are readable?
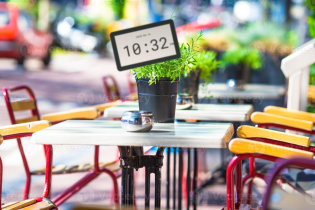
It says 10:32
